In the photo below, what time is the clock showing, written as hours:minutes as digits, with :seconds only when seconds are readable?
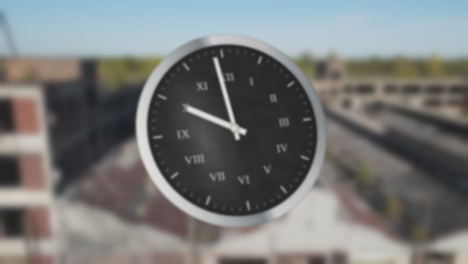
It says 9:59
